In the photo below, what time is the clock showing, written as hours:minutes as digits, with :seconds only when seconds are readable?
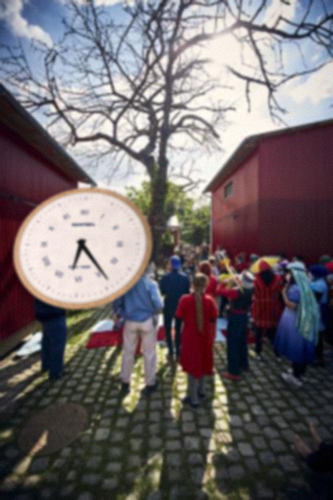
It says 6:24
